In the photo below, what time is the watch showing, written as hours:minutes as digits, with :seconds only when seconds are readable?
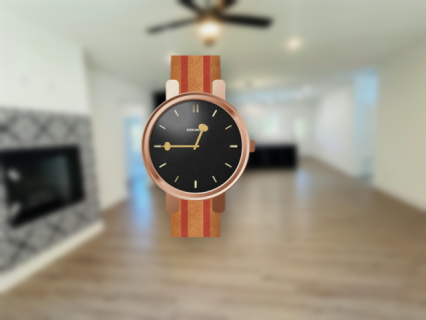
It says 12:45
